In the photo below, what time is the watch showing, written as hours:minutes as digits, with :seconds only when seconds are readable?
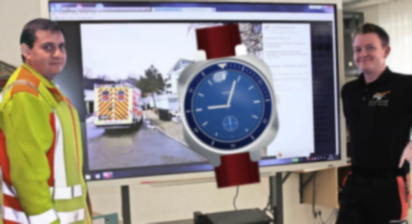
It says 9:04
